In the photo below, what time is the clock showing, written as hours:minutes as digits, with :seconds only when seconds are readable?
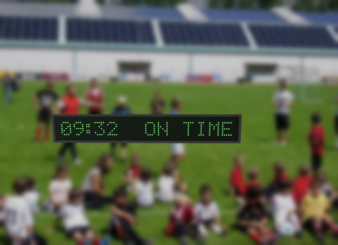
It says 9:32
